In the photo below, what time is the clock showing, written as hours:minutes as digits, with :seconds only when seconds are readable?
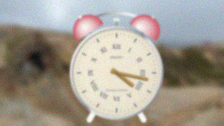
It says 4:17
